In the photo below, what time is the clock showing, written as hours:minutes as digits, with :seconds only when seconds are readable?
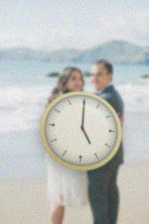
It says 5:00
